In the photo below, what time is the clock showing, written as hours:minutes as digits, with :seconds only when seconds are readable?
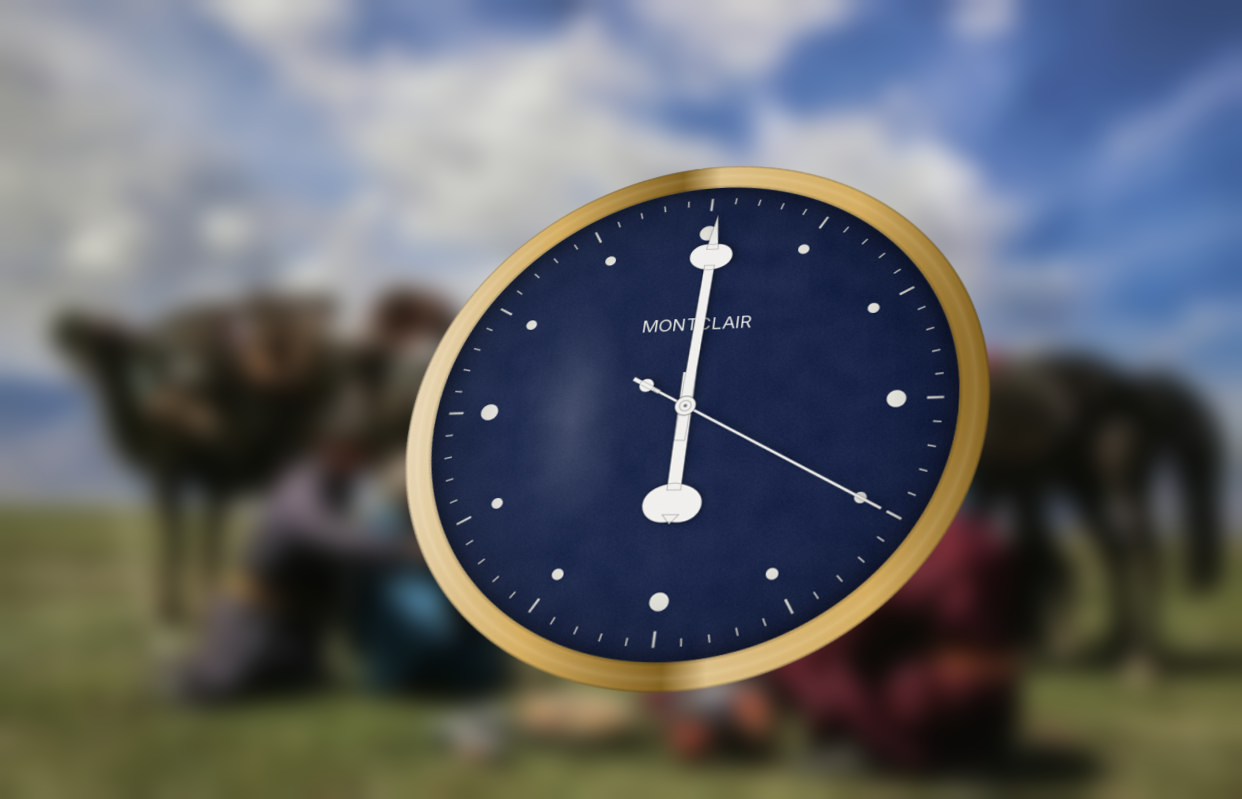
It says 6:00:20
